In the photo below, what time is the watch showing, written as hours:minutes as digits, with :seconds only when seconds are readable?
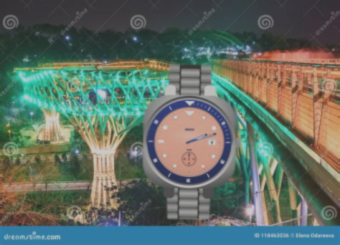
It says 2:12
